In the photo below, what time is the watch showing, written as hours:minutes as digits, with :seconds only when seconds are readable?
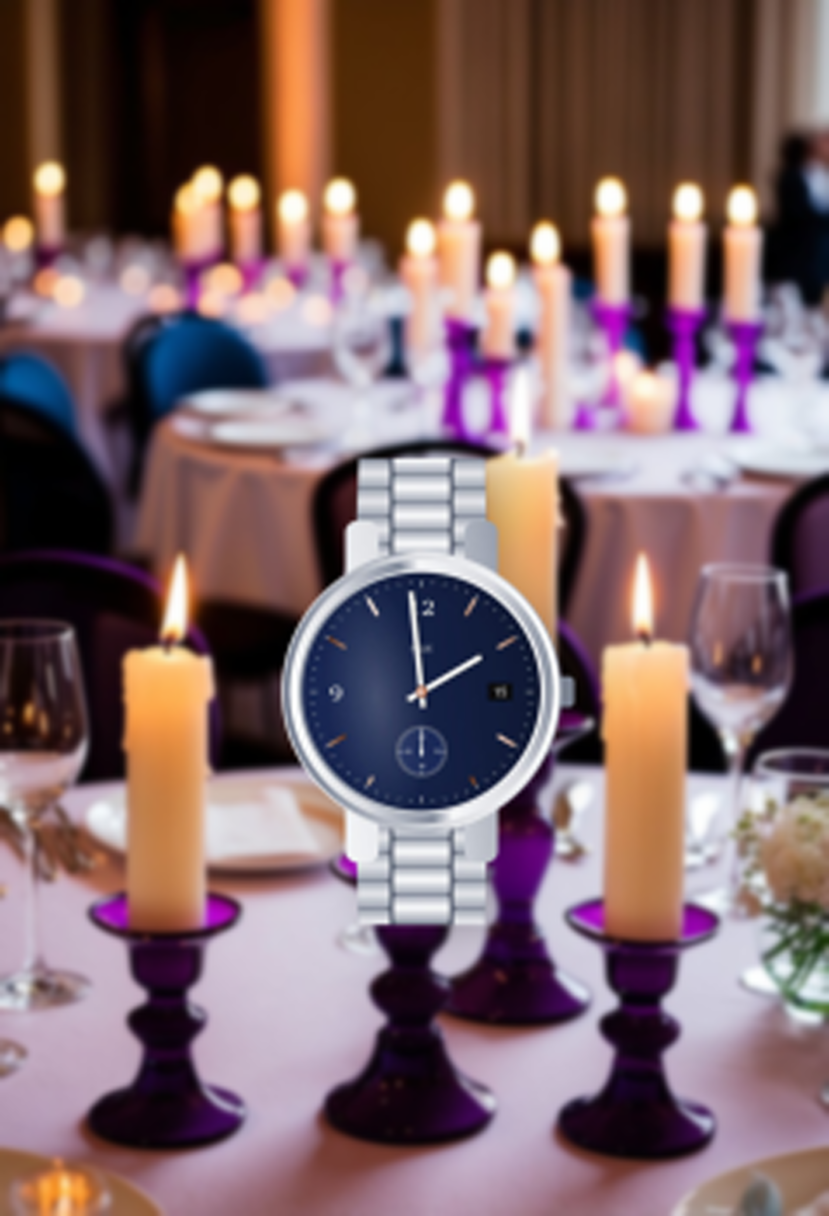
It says 1:59
